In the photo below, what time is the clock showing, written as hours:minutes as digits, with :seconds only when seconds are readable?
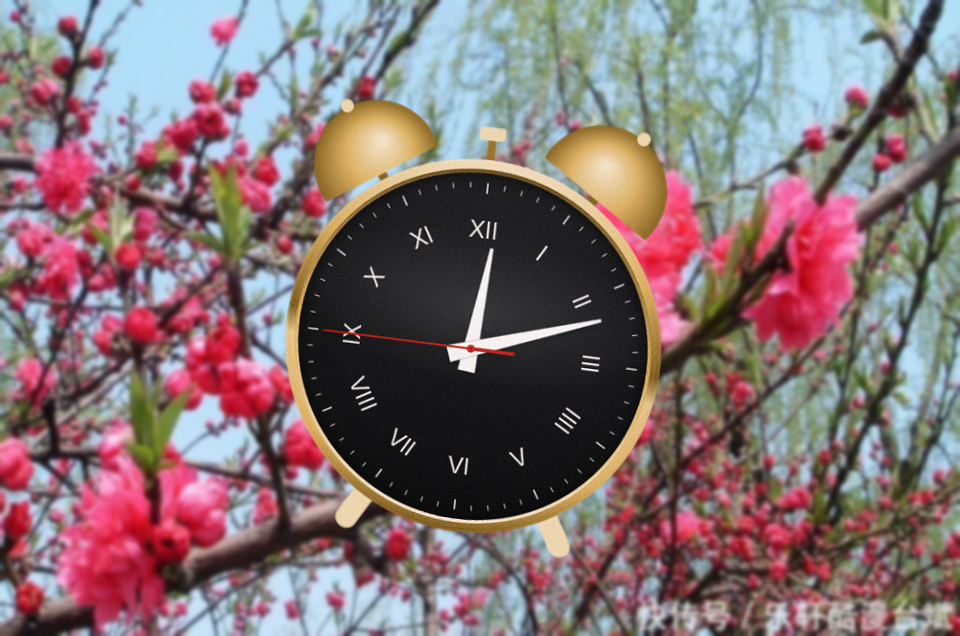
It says 12:11:45
